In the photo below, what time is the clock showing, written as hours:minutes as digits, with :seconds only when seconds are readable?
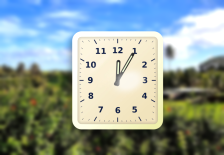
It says 12:05
